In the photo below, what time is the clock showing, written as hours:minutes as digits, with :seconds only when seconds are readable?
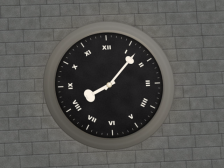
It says 8:07
